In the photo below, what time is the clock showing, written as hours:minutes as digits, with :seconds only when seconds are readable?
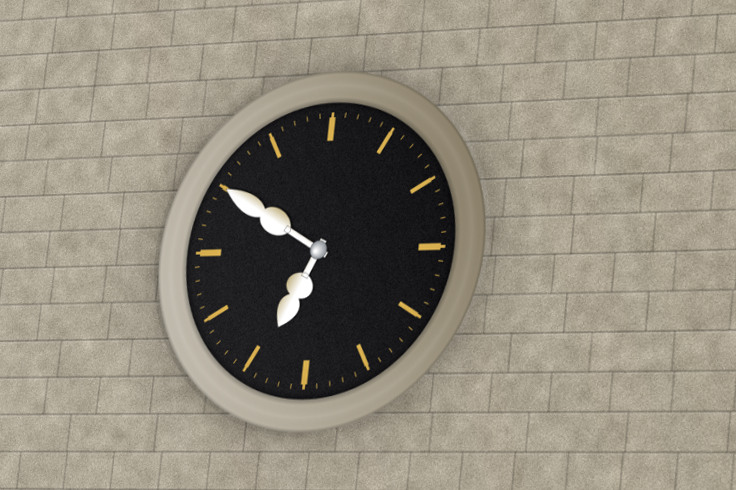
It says 6:50
